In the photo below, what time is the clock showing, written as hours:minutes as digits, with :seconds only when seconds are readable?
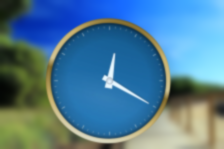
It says 12:20
